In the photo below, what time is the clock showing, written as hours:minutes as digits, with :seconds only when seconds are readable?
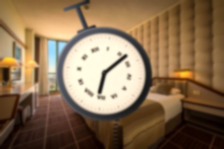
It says 7:12
